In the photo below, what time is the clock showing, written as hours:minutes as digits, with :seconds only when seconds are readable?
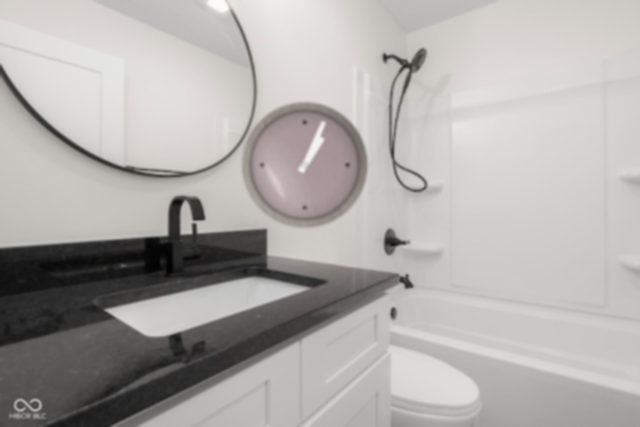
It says 1:04
